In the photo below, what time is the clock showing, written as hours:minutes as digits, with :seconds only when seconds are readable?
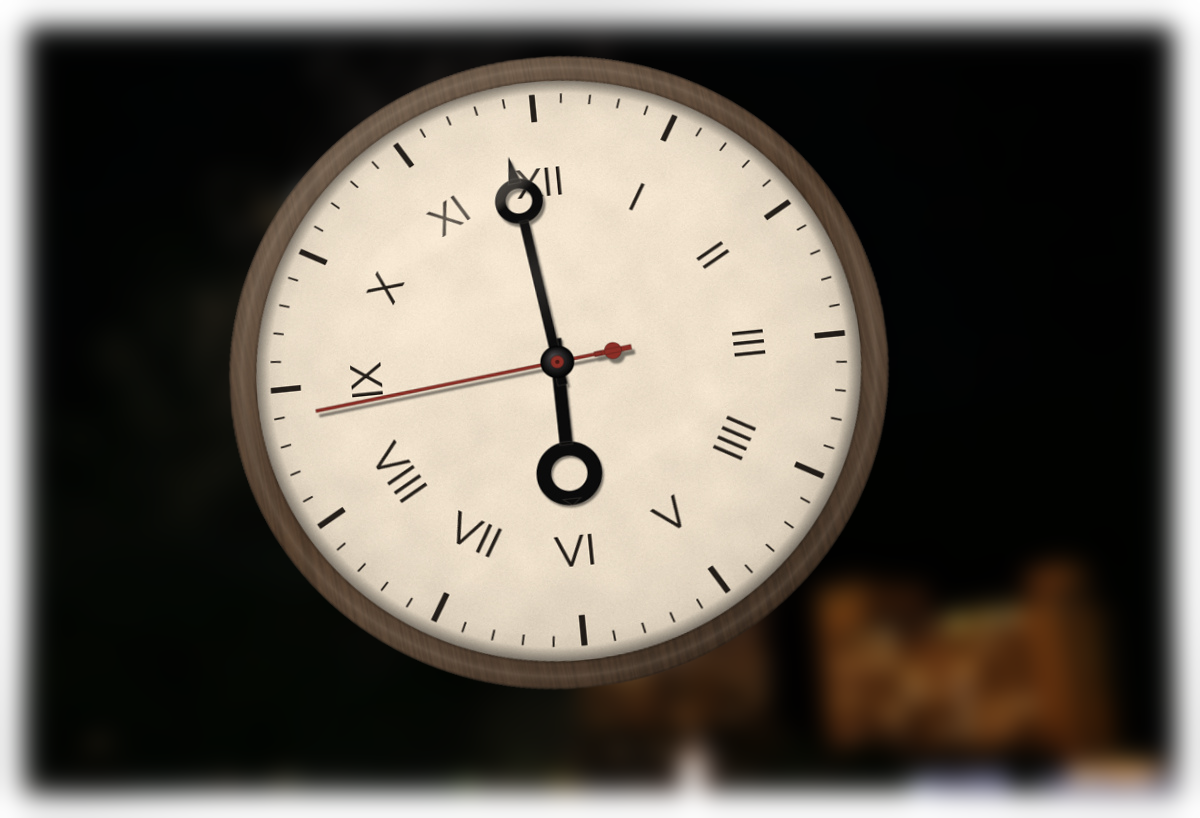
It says 5:58:44
